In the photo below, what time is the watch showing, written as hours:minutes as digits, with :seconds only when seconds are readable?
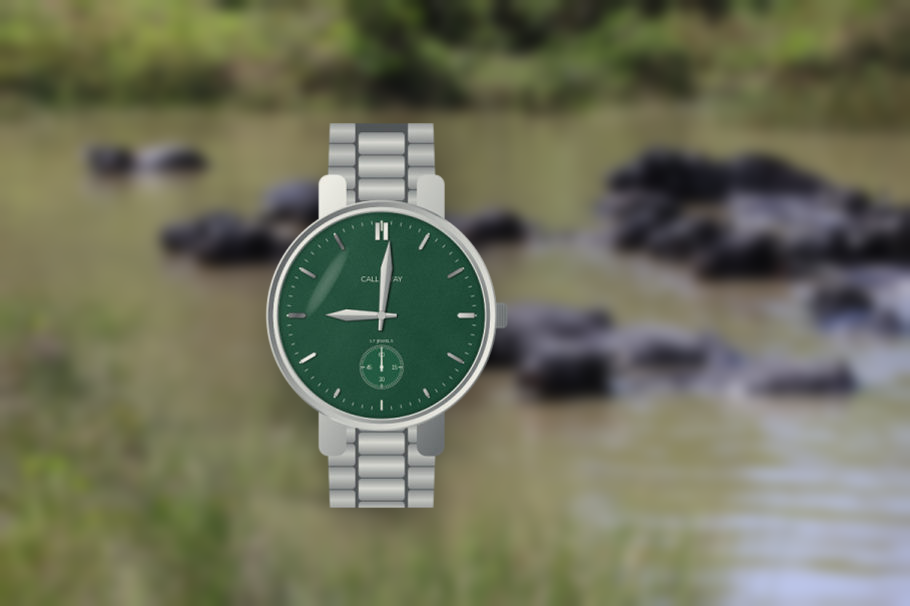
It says 9:01
